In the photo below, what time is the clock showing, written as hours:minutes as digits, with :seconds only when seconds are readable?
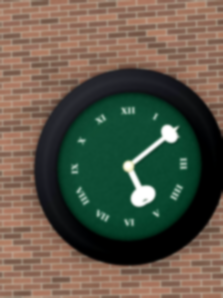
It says 5:09
